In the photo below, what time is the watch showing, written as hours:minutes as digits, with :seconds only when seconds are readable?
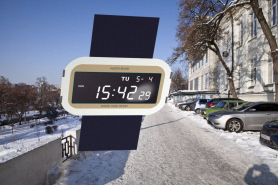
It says 15:42:29
